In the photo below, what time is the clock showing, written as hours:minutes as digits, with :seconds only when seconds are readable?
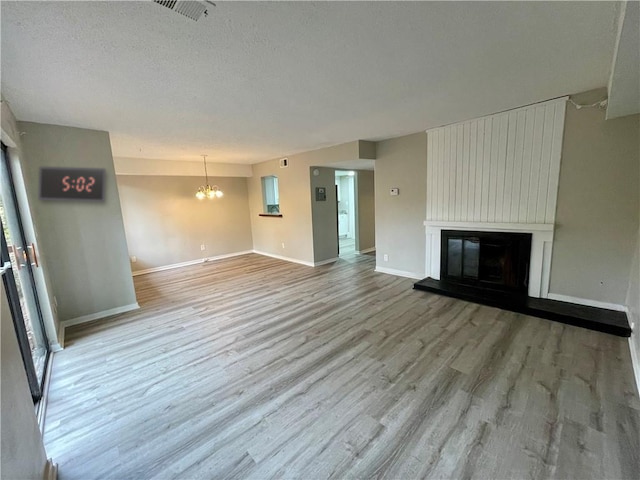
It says 5:02
